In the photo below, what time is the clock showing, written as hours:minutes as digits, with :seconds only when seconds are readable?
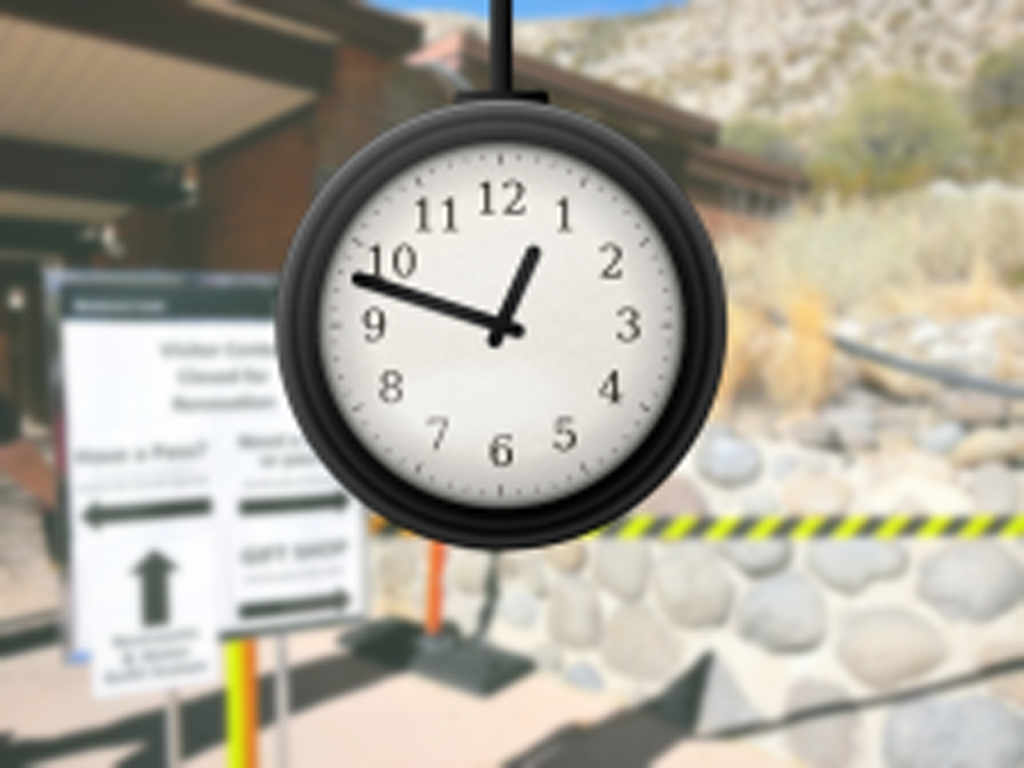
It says 12:48
